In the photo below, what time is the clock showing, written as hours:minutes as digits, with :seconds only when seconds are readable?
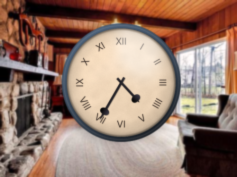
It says 4:35
